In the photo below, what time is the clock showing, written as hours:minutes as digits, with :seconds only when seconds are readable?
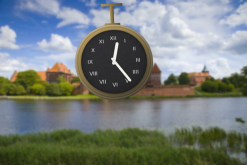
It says 12:24
